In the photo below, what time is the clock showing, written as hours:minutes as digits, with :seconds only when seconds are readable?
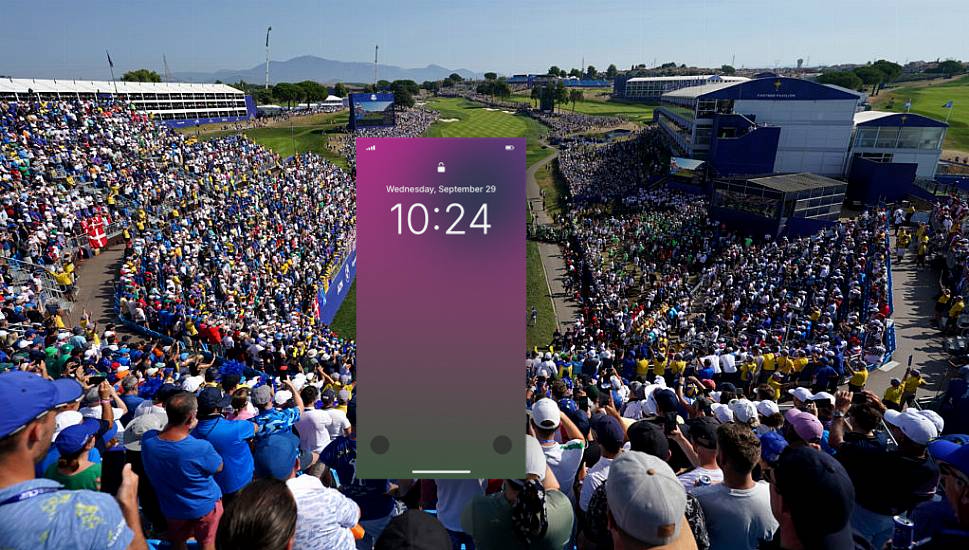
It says 10:24
